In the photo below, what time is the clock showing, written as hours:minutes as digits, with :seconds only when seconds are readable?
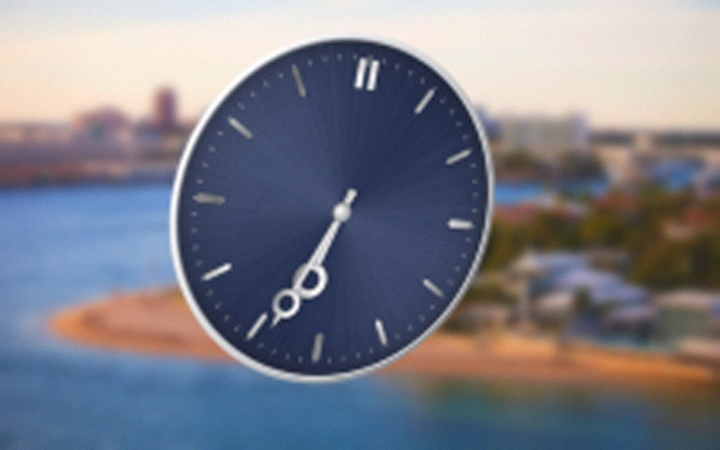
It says 6:34
